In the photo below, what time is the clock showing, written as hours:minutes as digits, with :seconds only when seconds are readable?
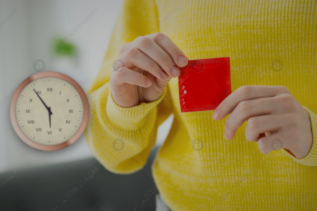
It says 5:54
